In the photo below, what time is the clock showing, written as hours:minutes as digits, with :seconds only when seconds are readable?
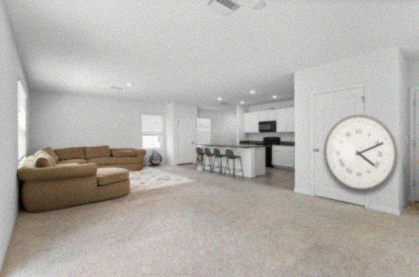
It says 4:11
